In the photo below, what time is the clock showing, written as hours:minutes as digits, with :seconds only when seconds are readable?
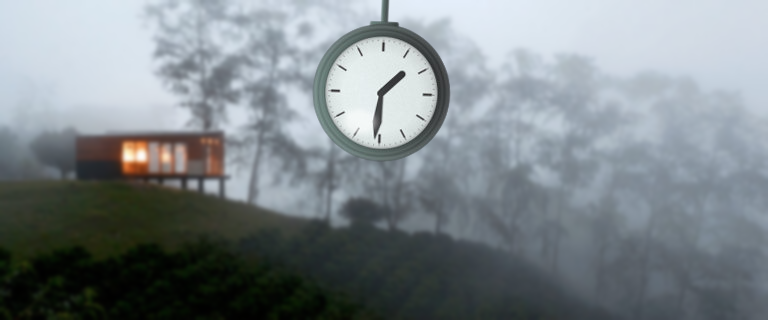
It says 1:31
